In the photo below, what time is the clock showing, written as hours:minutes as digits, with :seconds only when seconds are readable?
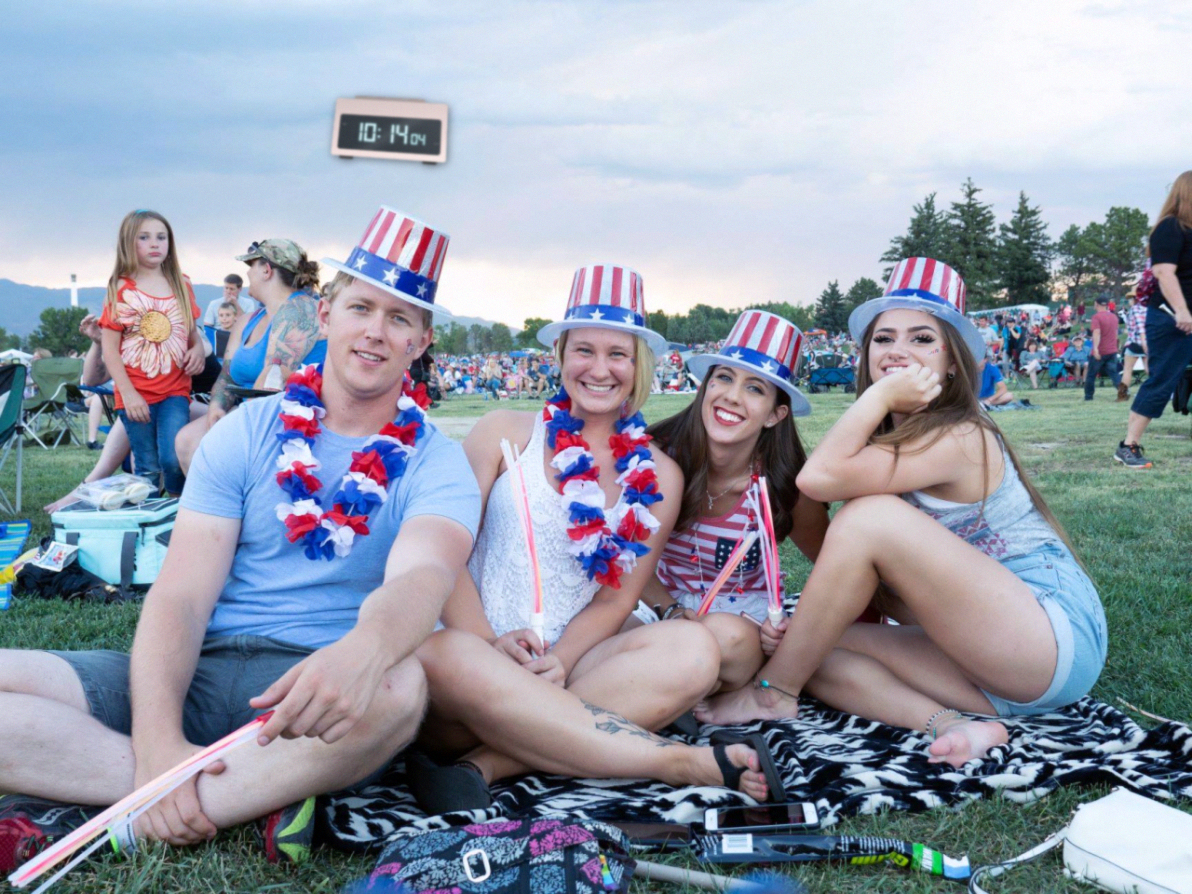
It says 10:14
